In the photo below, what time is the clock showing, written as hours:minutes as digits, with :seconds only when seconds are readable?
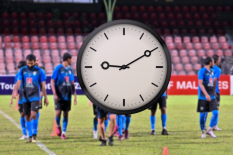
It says 9:10
